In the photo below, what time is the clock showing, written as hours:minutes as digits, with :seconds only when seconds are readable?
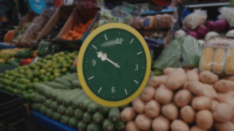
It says 9:49
